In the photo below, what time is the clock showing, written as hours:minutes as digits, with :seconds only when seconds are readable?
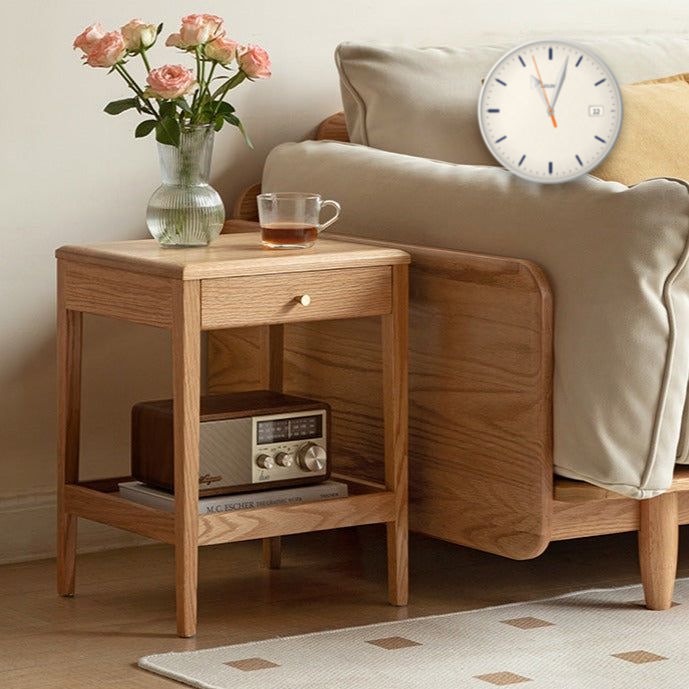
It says 11:02:57
